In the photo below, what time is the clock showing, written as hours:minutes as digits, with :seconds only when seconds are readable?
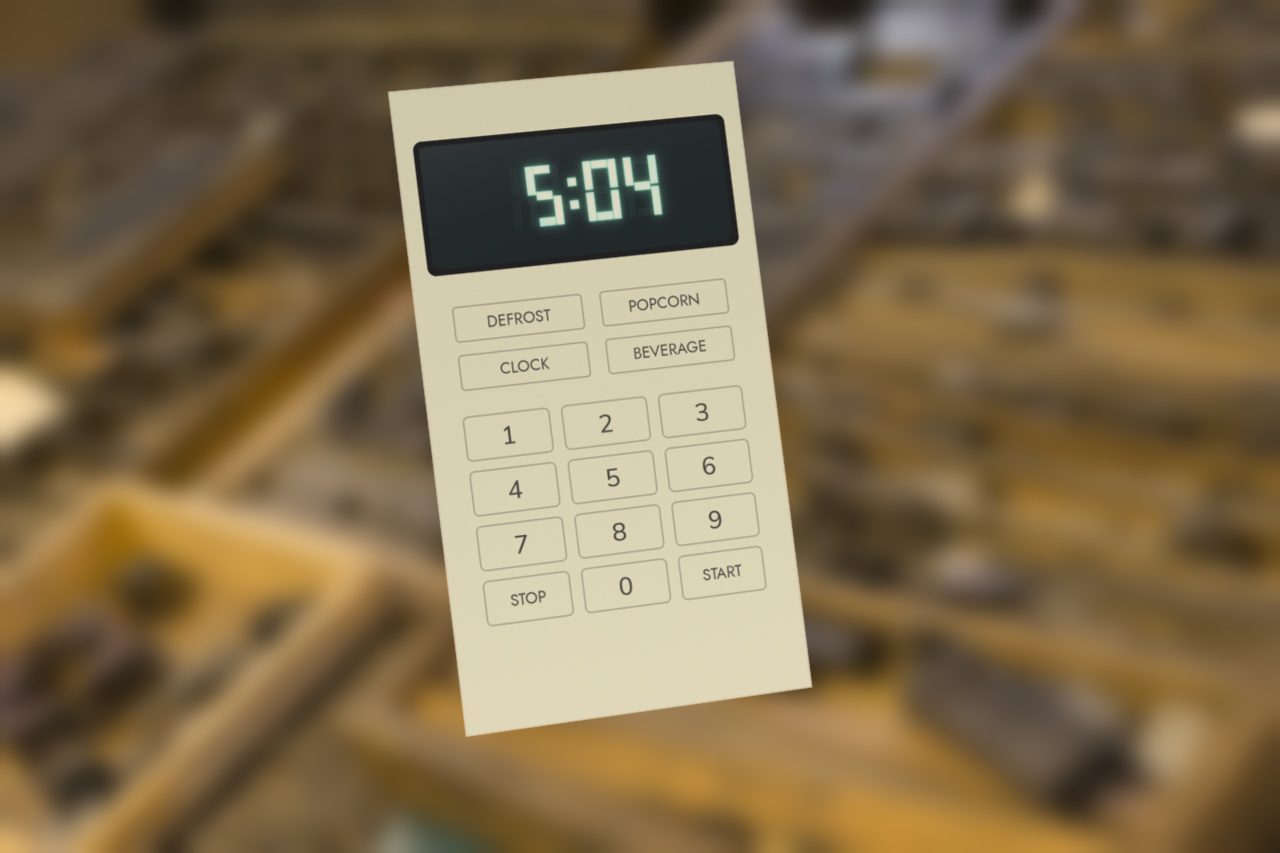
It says 5:04
